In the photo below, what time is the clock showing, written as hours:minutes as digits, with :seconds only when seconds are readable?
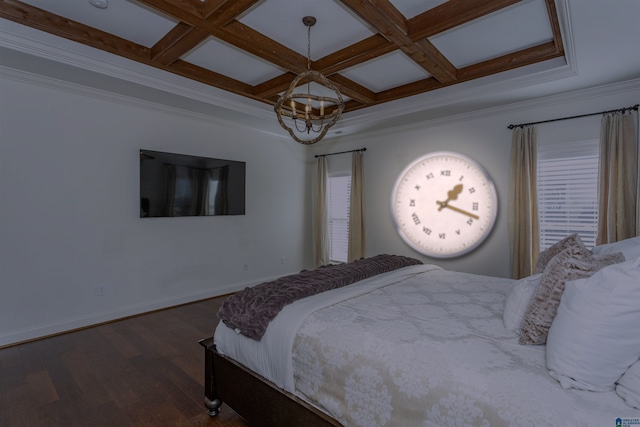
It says 1:18
